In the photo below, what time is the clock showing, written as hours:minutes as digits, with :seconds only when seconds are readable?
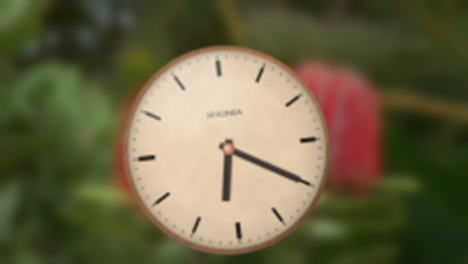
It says 6:20
